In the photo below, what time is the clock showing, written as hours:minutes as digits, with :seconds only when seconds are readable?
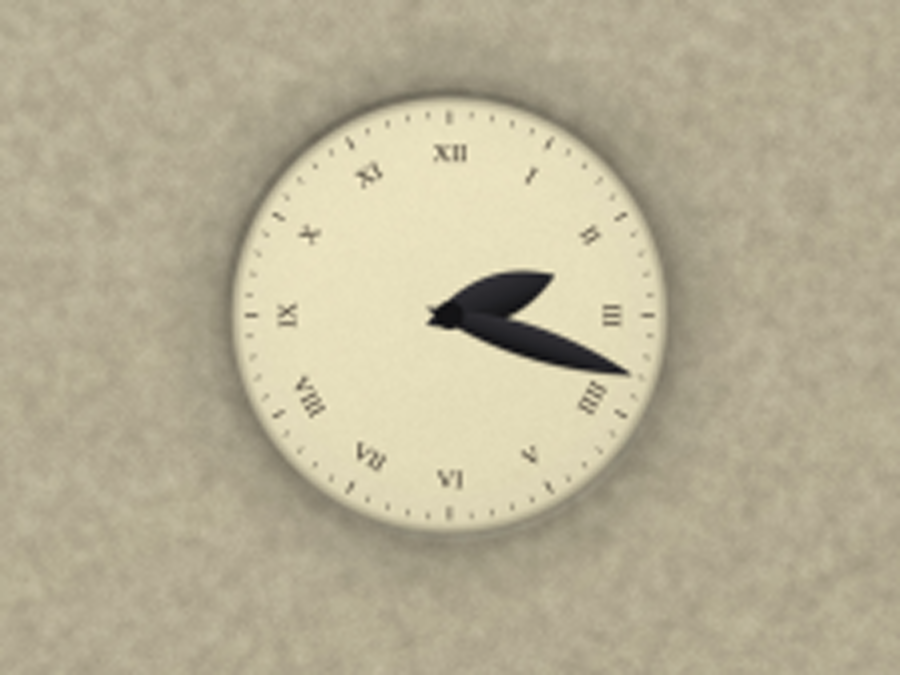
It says 2:18
